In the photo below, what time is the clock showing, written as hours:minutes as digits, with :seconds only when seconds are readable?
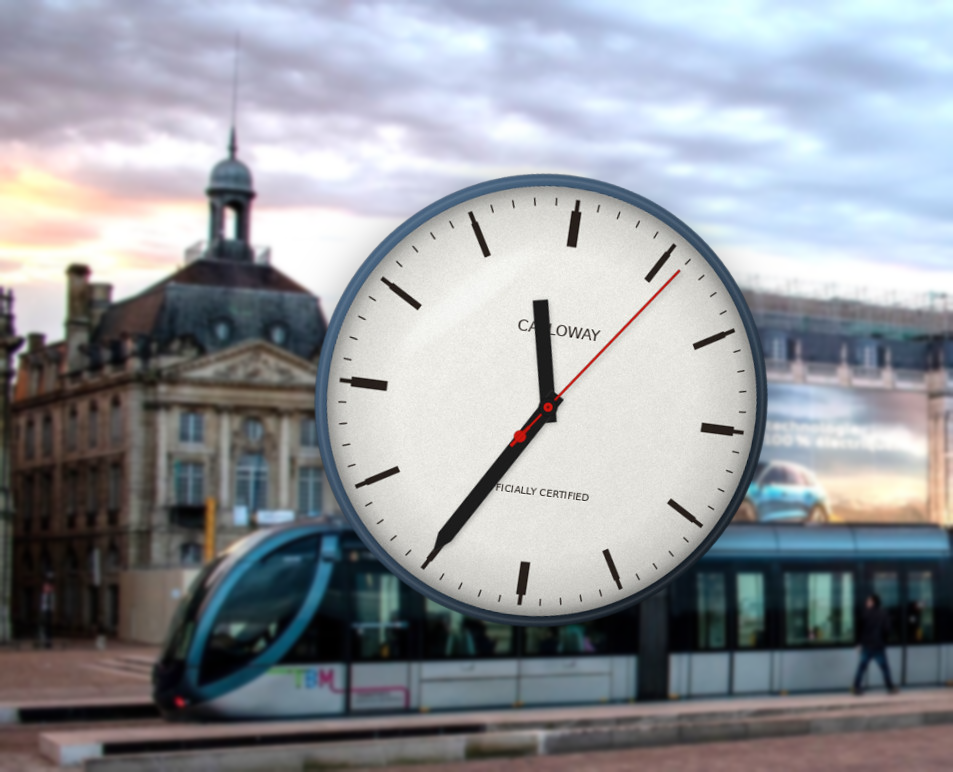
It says 11:35:06
